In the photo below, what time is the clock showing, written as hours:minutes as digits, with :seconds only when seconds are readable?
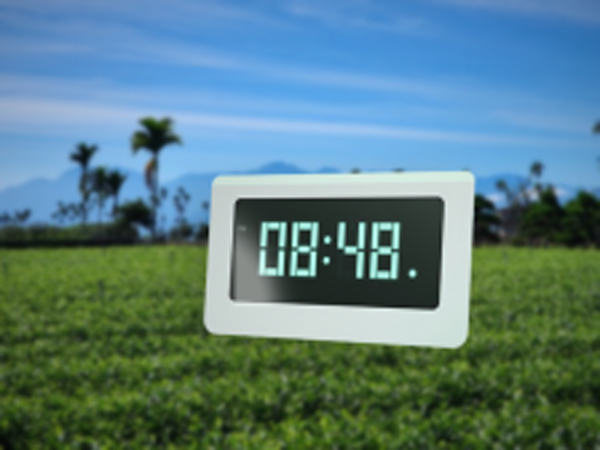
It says 8:48
